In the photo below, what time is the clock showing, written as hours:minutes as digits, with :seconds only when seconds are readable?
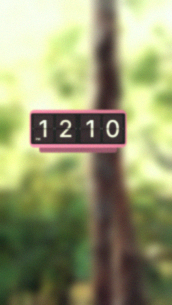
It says 12:10
